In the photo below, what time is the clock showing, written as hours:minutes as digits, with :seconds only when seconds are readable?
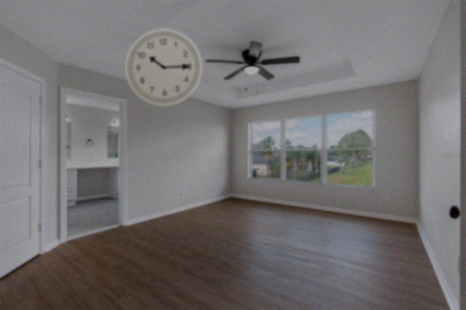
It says 10:15
